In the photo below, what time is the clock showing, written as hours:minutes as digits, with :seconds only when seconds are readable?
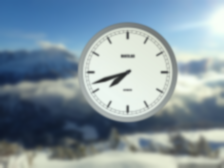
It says 7:42
